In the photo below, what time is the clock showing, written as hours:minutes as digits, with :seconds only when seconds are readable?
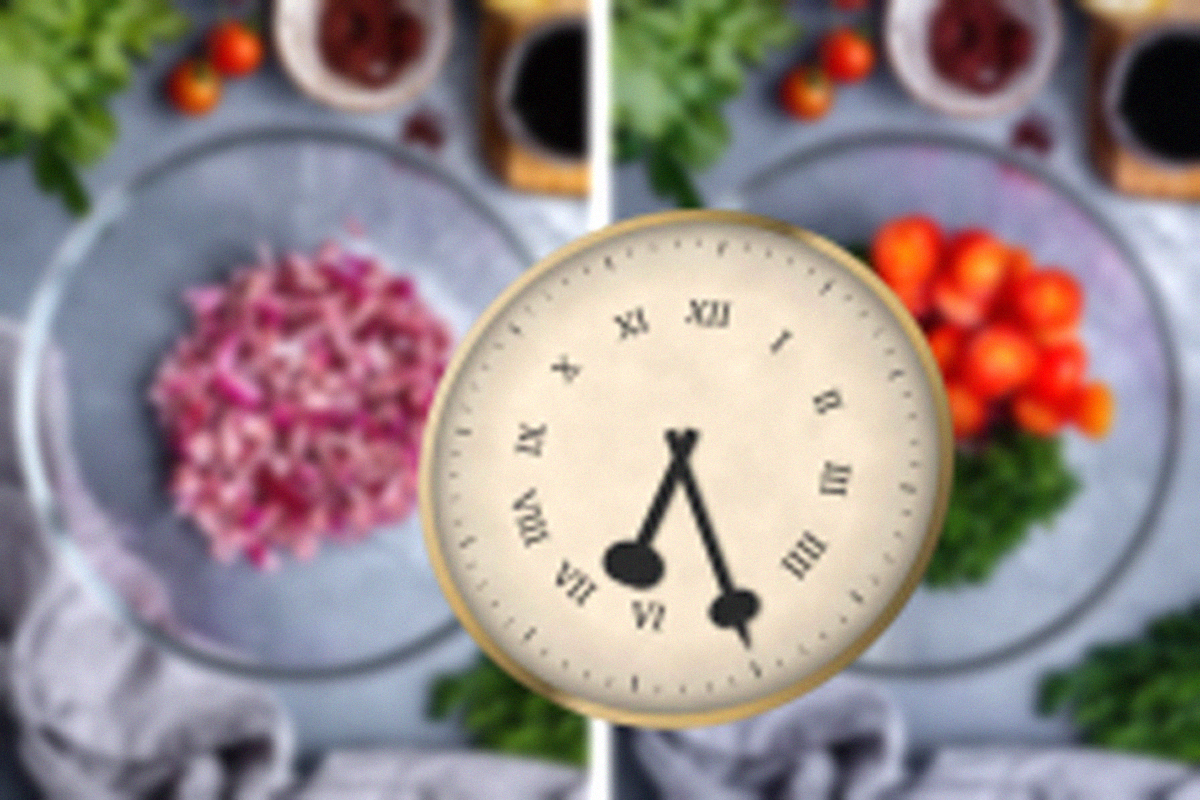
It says 6:25
